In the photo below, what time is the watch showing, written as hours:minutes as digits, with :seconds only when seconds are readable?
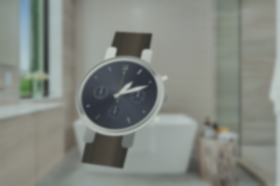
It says 1:11
